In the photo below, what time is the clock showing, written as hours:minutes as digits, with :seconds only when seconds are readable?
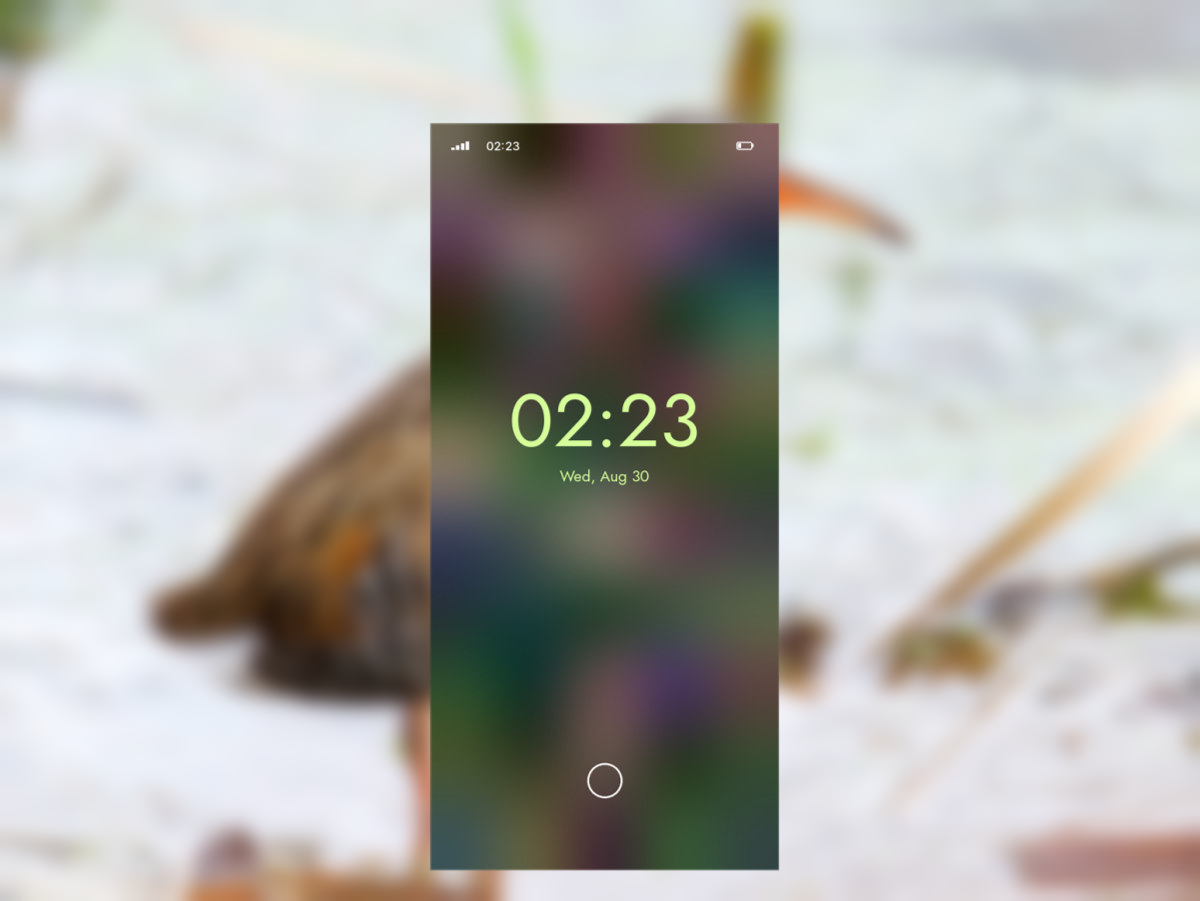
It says 2:23
